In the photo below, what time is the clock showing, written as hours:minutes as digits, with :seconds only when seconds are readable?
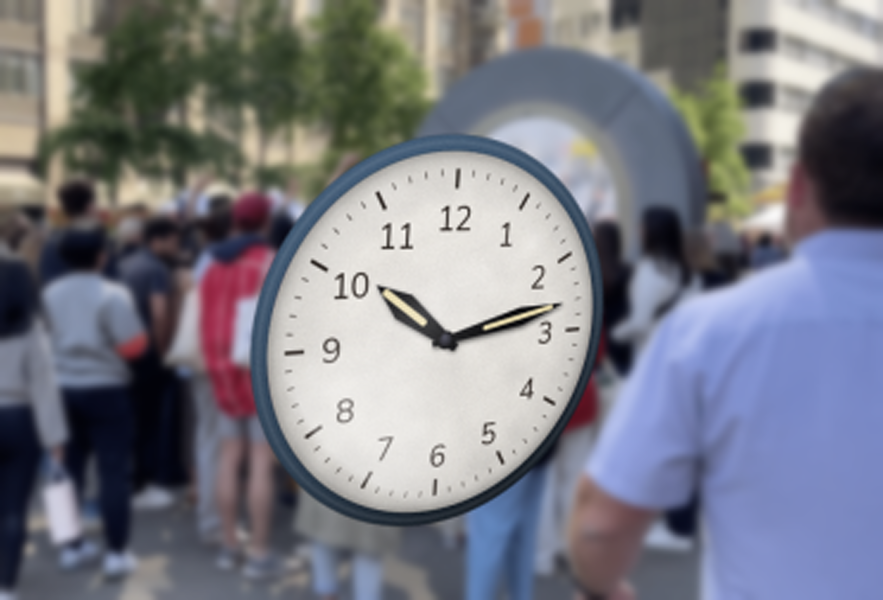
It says 10:13
